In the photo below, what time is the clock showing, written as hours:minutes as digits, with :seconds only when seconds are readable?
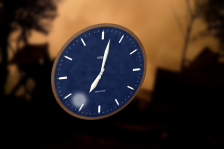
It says 7:02
